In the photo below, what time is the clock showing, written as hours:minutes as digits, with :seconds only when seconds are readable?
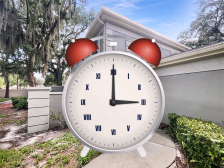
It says 3:00
